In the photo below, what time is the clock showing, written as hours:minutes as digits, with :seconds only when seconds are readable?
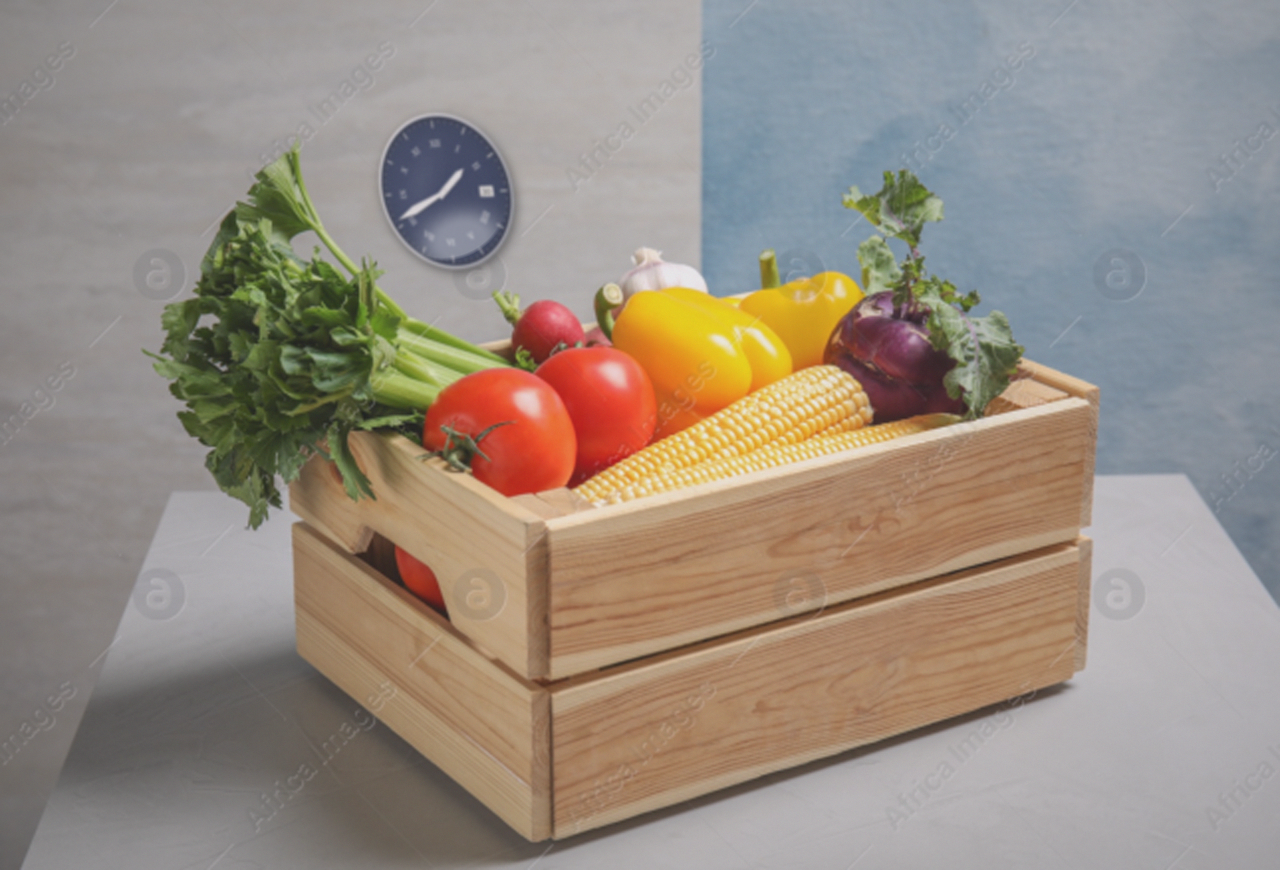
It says 1:41
